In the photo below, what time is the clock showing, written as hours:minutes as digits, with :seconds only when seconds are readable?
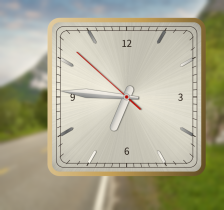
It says 6:45:52
